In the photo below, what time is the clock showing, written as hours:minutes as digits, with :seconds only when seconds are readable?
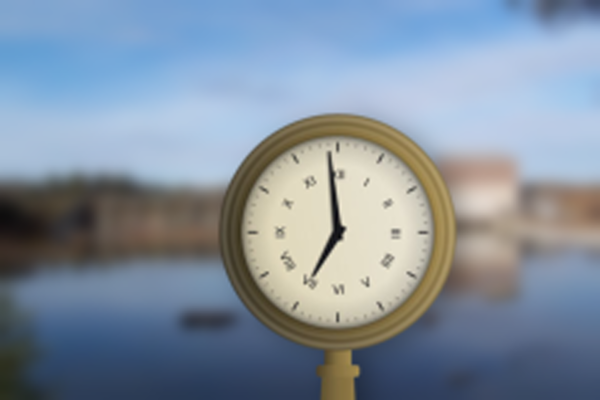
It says 6:59
